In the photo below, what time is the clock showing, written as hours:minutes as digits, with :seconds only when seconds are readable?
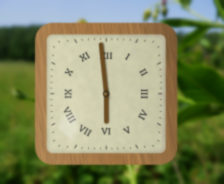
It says 5:59
